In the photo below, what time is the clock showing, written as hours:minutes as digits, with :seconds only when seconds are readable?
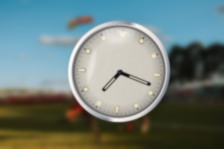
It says 7:18
